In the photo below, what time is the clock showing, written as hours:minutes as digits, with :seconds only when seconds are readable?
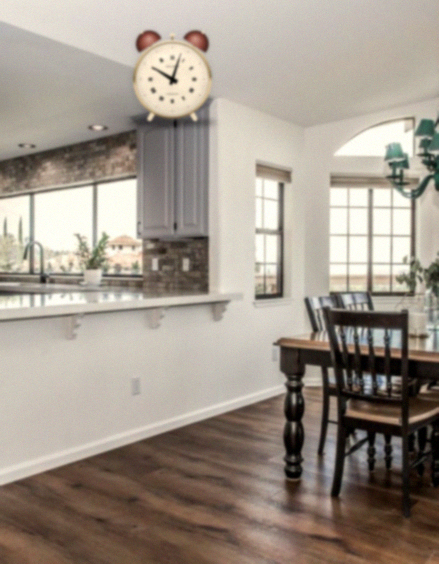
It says 10:03
